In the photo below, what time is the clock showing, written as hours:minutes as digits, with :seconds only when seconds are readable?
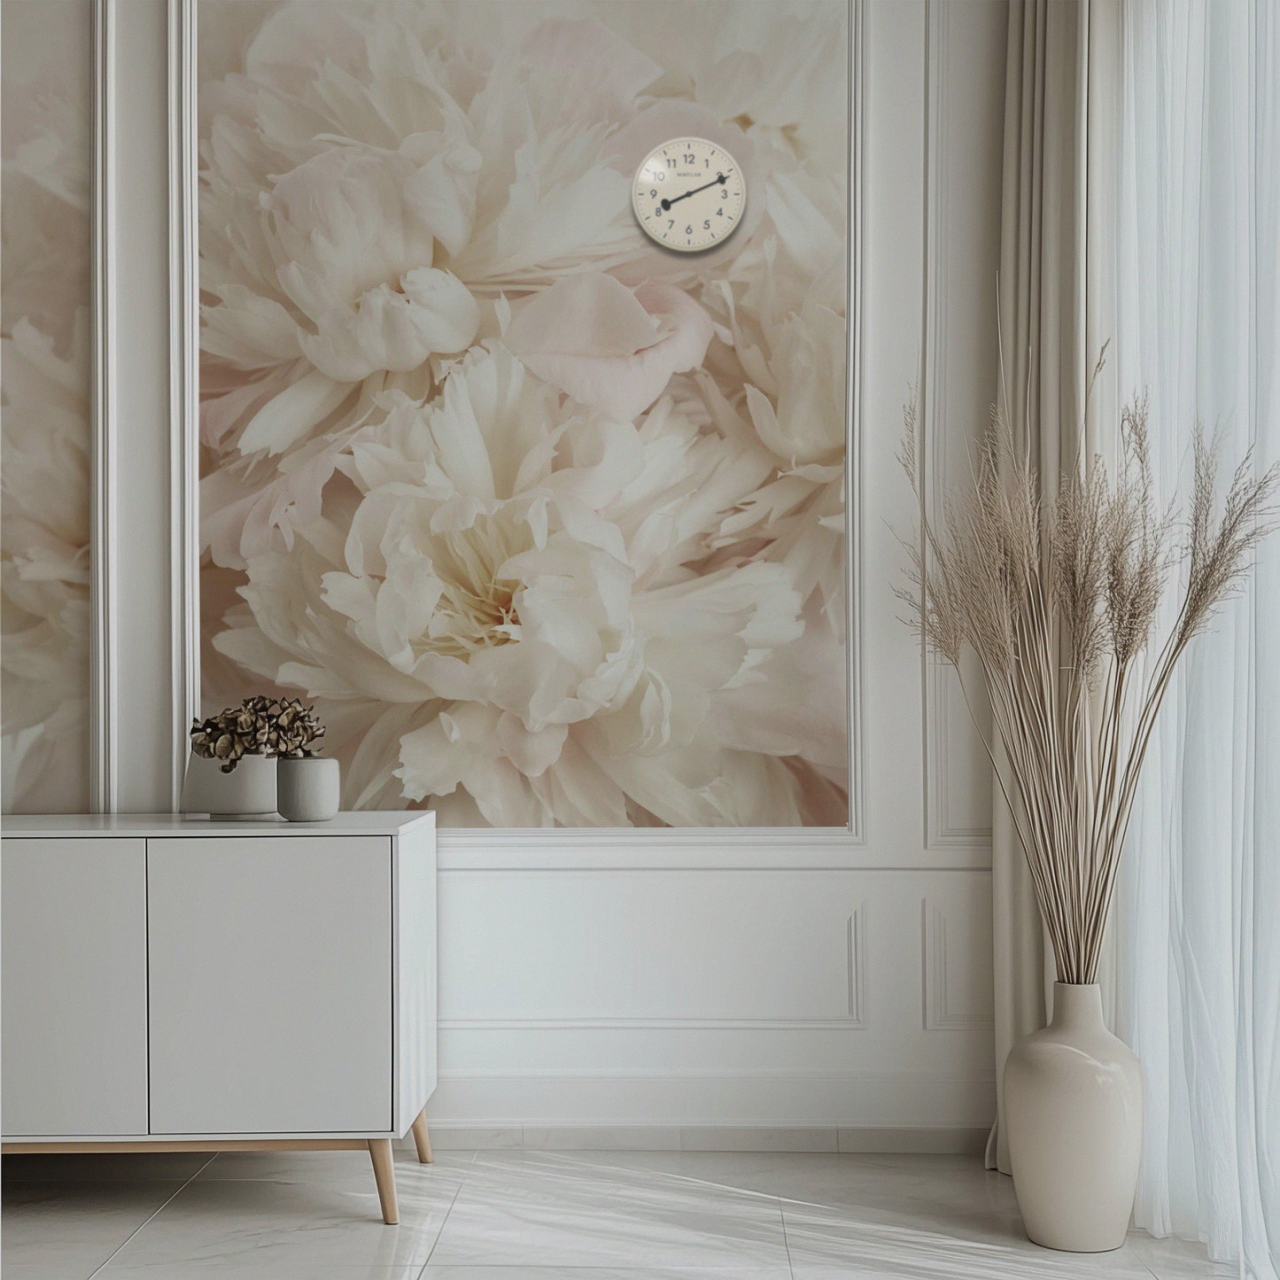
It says 8:11
